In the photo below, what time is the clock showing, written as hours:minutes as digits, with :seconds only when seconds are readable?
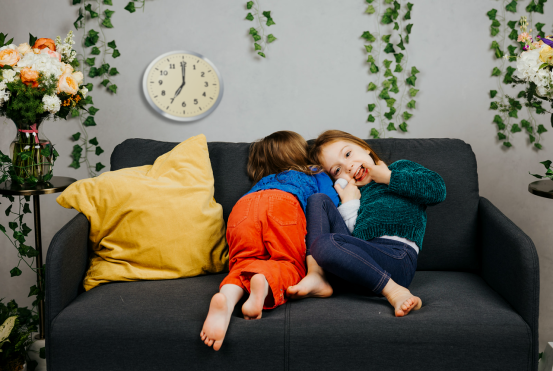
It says 7:00
